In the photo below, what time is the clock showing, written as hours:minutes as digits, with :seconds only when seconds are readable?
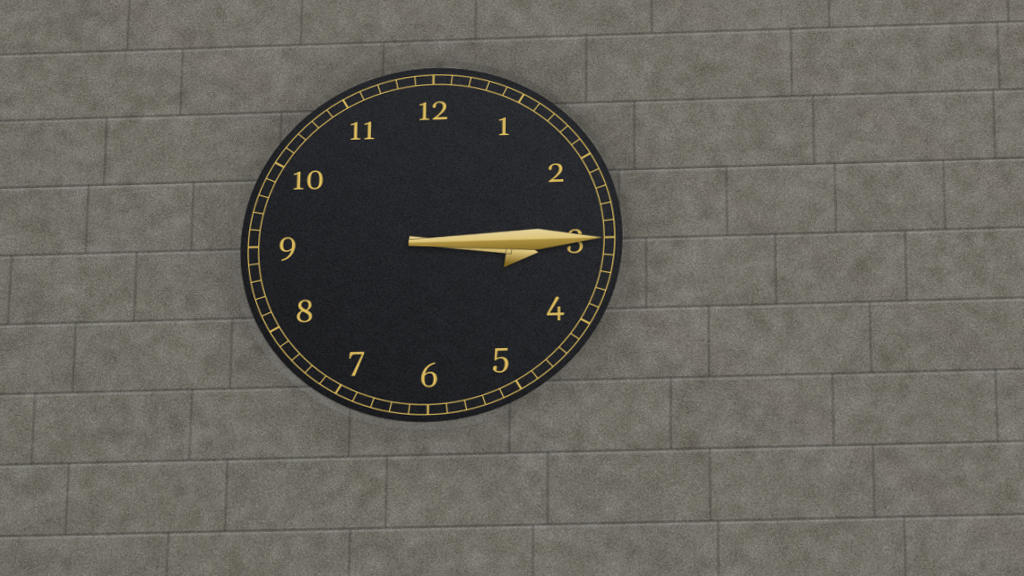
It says 3:15
